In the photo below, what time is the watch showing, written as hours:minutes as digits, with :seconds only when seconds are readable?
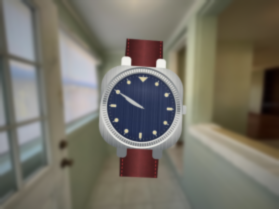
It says 9:50
